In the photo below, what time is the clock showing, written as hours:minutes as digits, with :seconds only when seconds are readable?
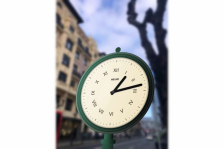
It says 1:13
